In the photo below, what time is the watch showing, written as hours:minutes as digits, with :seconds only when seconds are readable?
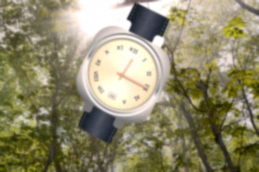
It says 12:15
